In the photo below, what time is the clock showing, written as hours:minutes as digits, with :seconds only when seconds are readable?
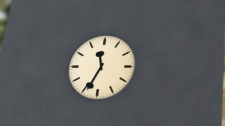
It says 11:34
